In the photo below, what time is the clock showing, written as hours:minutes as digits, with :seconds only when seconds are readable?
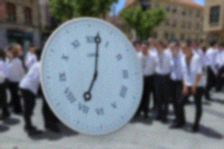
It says 7:02
